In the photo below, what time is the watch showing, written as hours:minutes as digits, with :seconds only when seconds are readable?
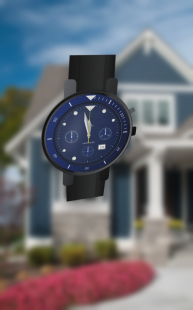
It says 11:58
